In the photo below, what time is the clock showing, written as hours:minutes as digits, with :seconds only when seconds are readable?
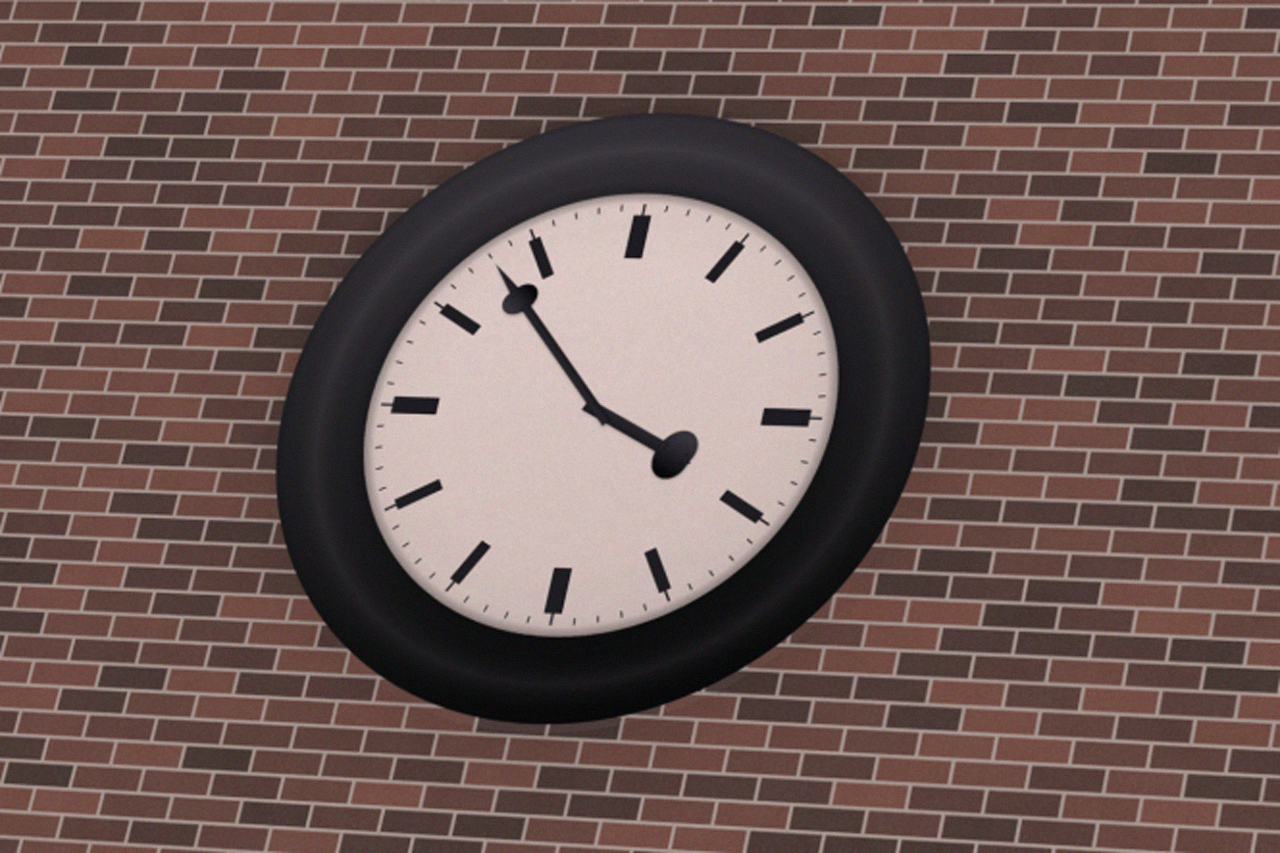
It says 3:53
